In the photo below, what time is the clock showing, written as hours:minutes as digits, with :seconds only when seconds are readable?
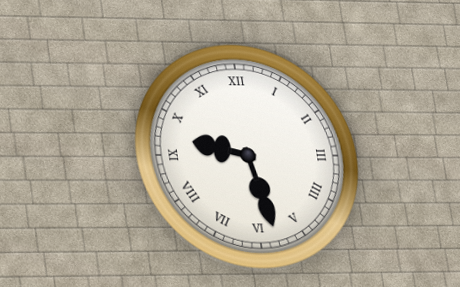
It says 9:28
